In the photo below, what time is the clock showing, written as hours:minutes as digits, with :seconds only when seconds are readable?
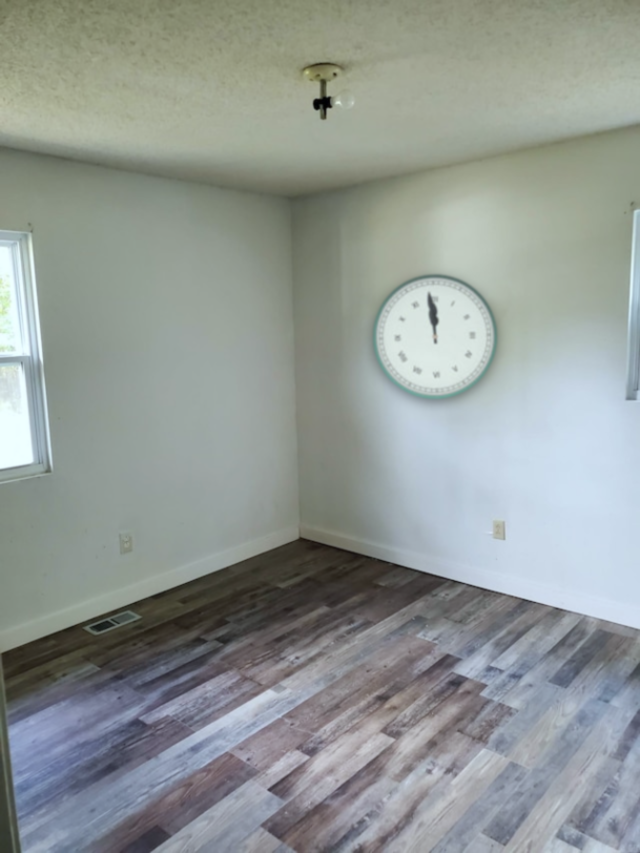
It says 11:59
